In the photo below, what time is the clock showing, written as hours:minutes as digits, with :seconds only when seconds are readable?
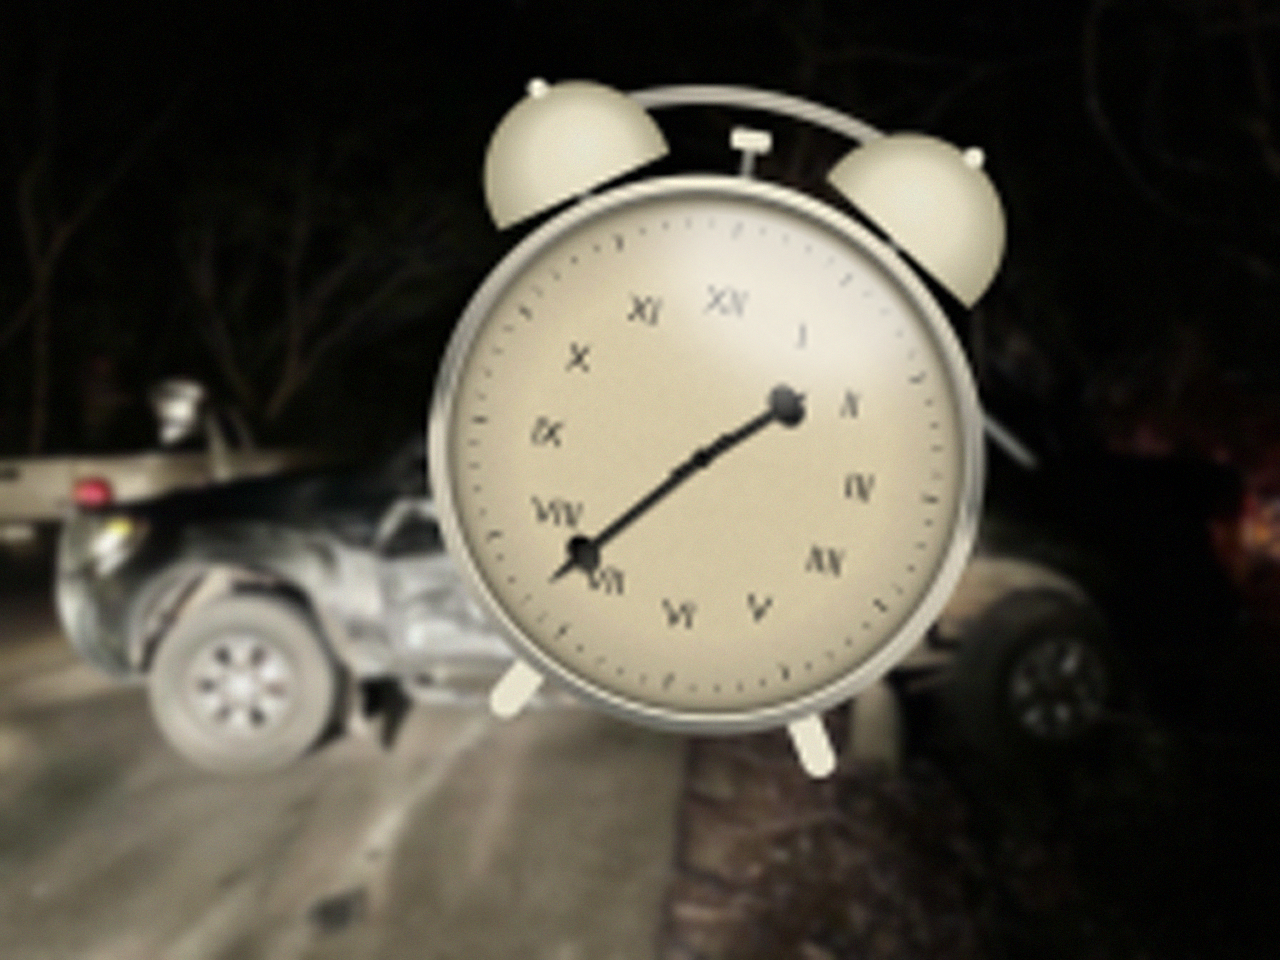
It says 1:37
